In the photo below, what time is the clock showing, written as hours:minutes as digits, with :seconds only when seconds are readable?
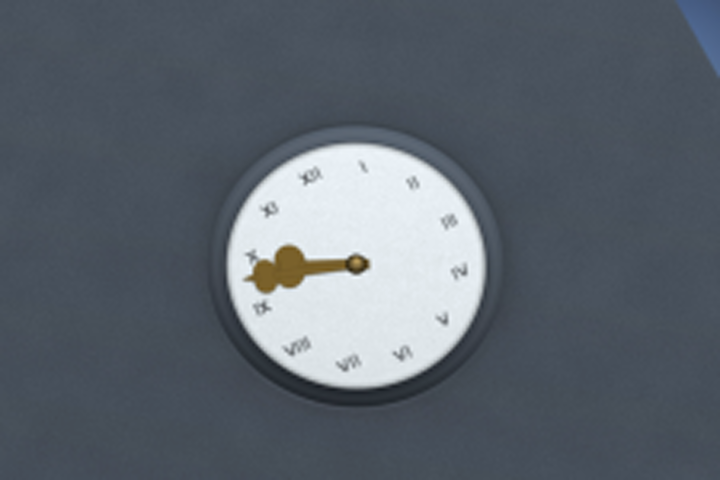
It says 9:48
